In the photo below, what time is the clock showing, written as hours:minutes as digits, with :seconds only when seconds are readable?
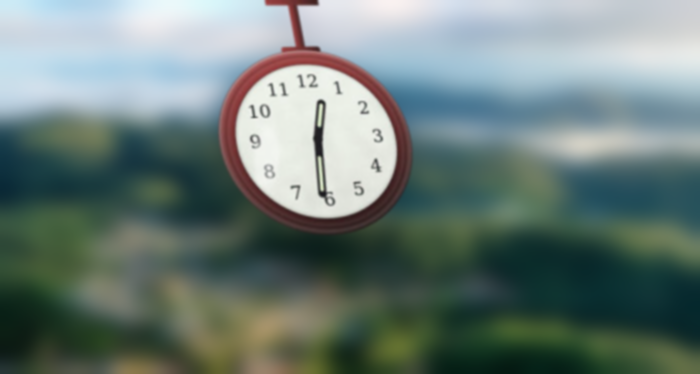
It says 12:31
